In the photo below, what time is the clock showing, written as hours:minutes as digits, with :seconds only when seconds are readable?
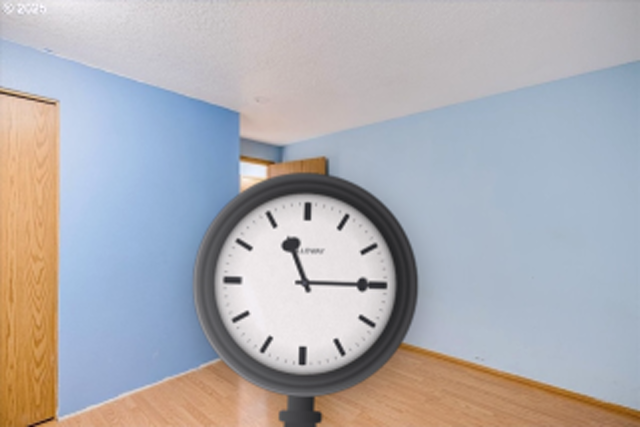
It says 11:15
